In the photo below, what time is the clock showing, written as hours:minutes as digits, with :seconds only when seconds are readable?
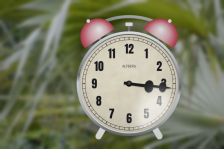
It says 3:16
